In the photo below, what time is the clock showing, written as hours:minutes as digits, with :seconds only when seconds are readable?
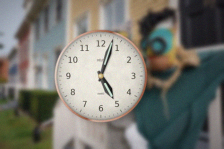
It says 5:03
